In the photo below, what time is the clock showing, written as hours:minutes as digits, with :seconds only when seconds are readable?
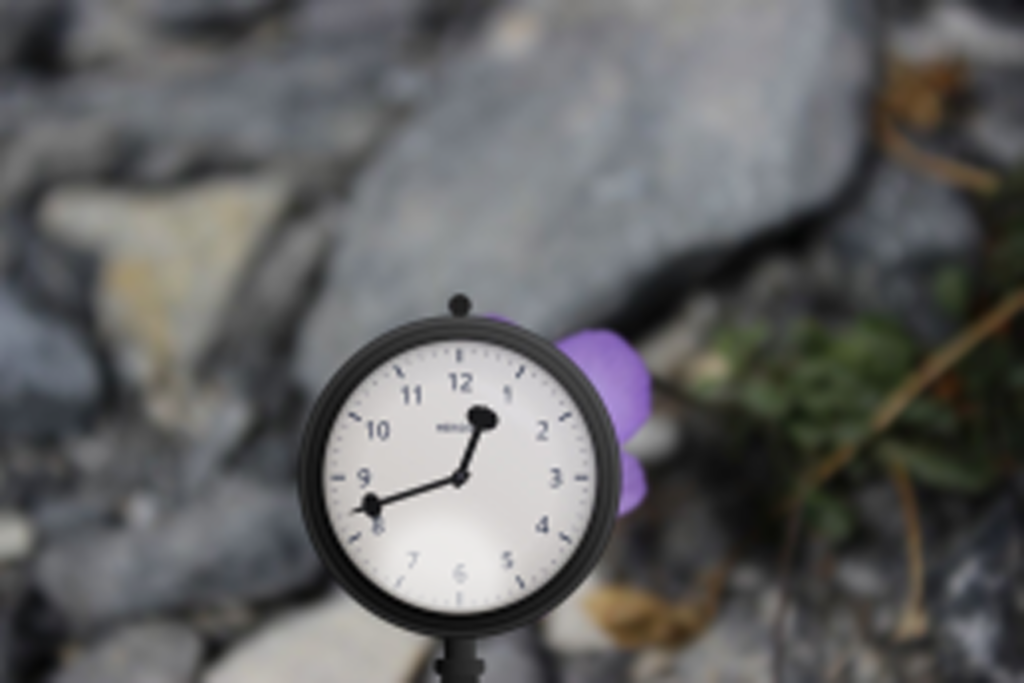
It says 12:42
